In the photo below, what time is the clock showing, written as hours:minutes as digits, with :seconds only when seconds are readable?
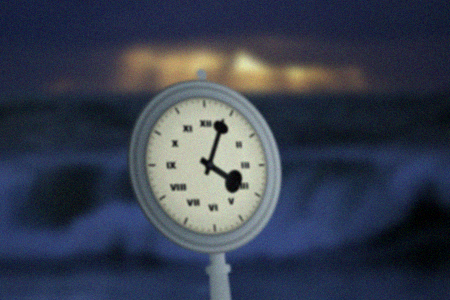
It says 4:04
